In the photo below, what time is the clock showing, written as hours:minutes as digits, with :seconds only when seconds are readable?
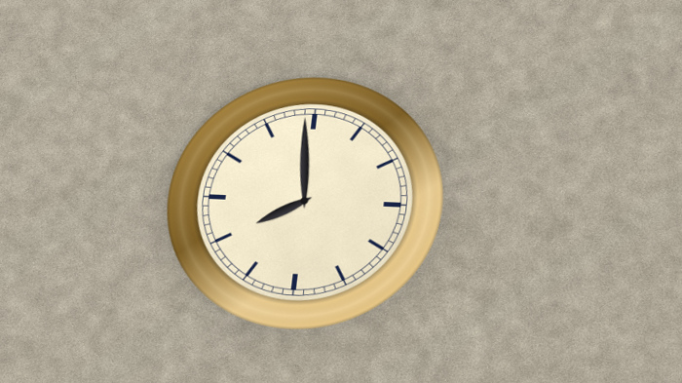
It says 7:59
